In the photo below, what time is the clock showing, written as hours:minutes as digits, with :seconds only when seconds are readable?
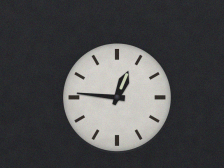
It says 12:46
